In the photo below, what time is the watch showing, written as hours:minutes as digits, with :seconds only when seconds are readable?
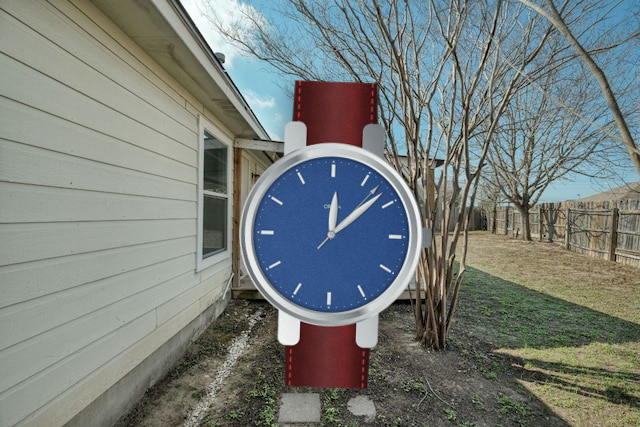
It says 12:08:07
